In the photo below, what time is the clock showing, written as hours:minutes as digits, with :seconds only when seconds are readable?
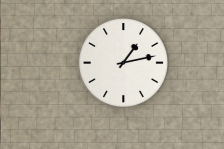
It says 1:13
